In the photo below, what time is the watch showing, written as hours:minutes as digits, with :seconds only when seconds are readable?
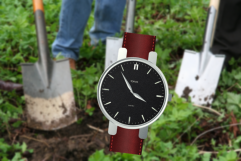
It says 3:54
